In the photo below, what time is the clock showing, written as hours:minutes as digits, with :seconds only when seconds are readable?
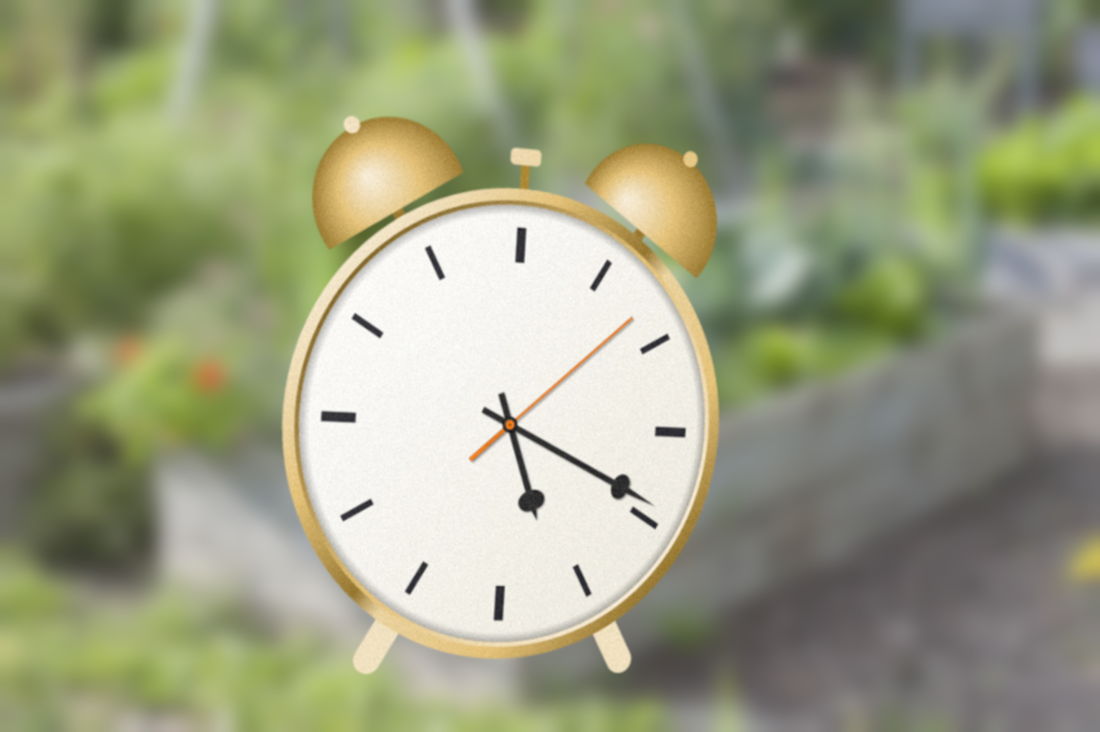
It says 5:19:08
